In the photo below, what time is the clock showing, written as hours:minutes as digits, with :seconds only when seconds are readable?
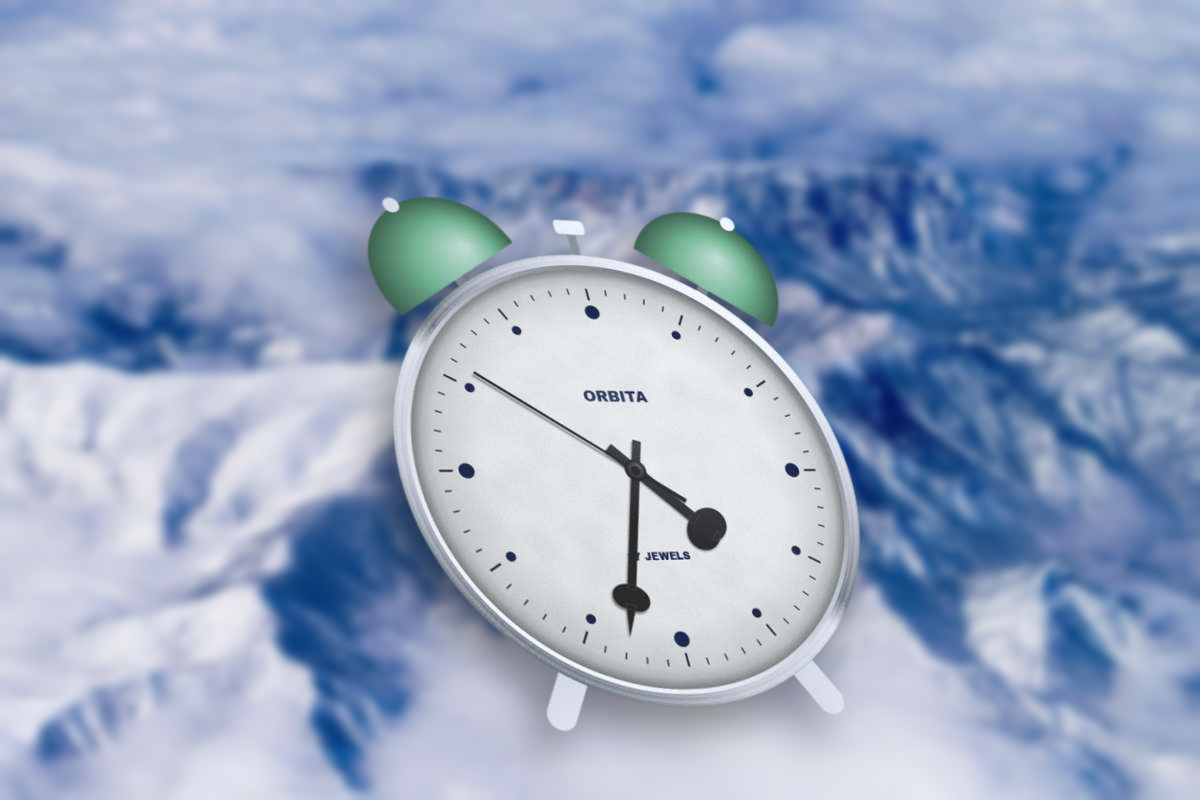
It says 4:32:51
